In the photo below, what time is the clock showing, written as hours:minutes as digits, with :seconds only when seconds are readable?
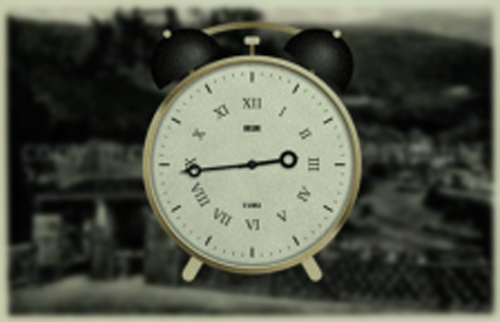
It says 2:44
